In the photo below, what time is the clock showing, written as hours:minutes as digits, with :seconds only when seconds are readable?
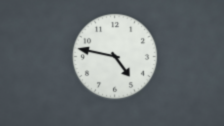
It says 4:47
